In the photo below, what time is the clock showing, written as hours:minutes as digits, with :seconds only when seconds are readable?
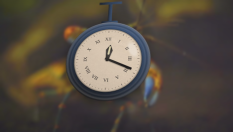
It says 12:19
